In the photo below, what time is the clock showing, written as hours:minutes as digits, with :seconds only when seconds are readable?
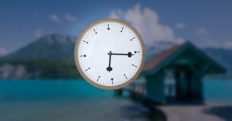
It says 6:16
